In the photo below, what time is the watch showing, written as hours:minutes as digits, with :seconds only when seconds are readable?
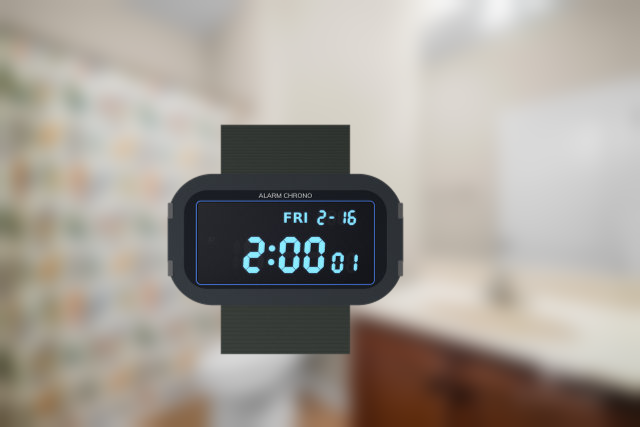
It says 2:00:01
